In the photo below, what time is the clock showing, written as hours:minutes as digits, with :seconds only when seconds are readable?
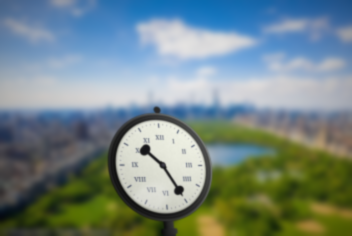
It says 10:25
